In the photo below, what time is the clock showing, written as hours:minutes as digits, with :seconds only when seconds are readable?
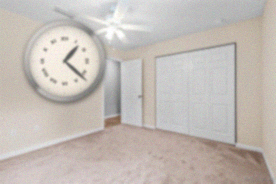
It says 1:22
